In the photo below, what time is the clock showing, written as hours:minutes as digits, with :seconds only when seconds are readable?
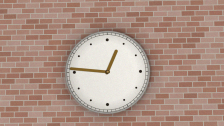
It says 12:46
